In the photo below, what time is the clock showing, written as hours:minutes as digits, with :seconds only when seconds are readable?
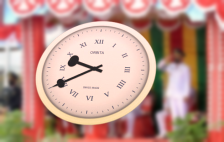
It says 9:40
